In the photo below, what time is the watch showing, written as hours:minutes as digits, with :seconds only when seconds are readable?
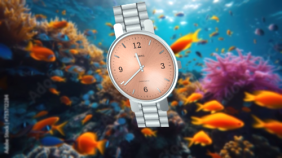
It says 11:39
